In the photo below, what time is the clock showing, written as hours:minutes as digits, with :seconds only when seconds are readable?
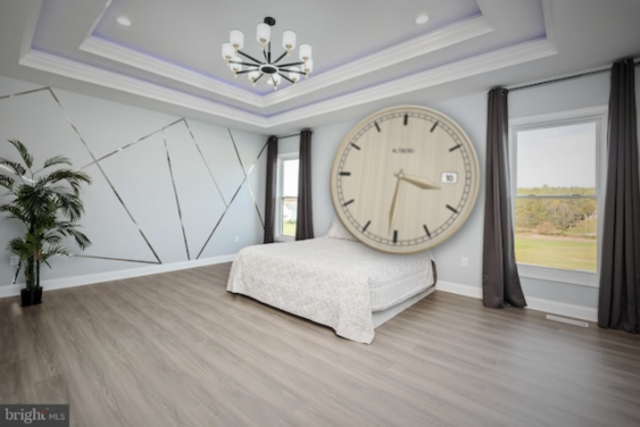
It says 3:31
